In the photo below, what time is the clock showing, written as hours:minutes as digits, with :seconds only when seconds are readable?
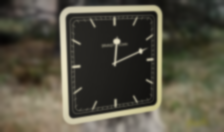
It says 12:12
